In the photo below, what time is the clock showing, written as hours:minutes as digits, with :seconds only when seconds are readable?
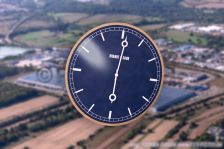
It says 6:01
